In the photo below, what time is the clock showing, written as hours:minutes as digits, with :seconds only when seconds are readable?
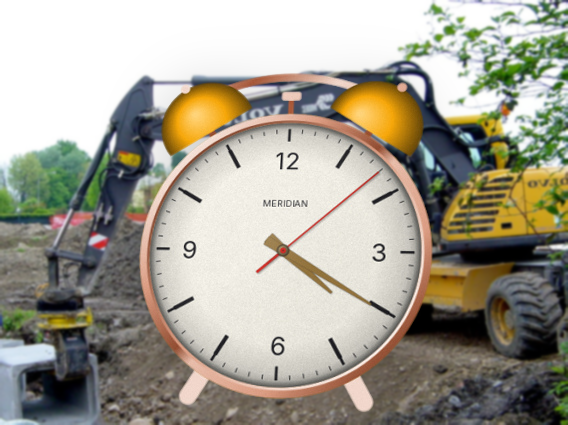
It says 4:20:08
